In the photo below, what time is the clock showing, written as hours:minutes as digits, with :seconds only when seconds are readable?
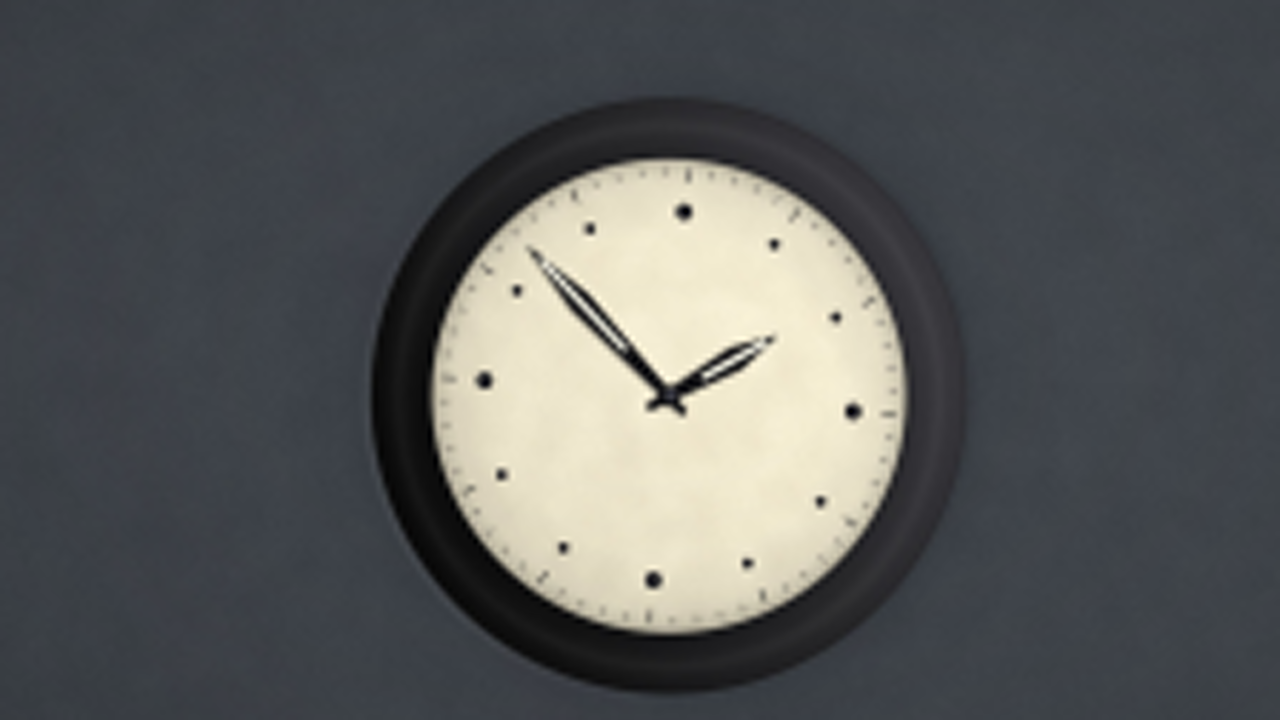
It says 1:52
